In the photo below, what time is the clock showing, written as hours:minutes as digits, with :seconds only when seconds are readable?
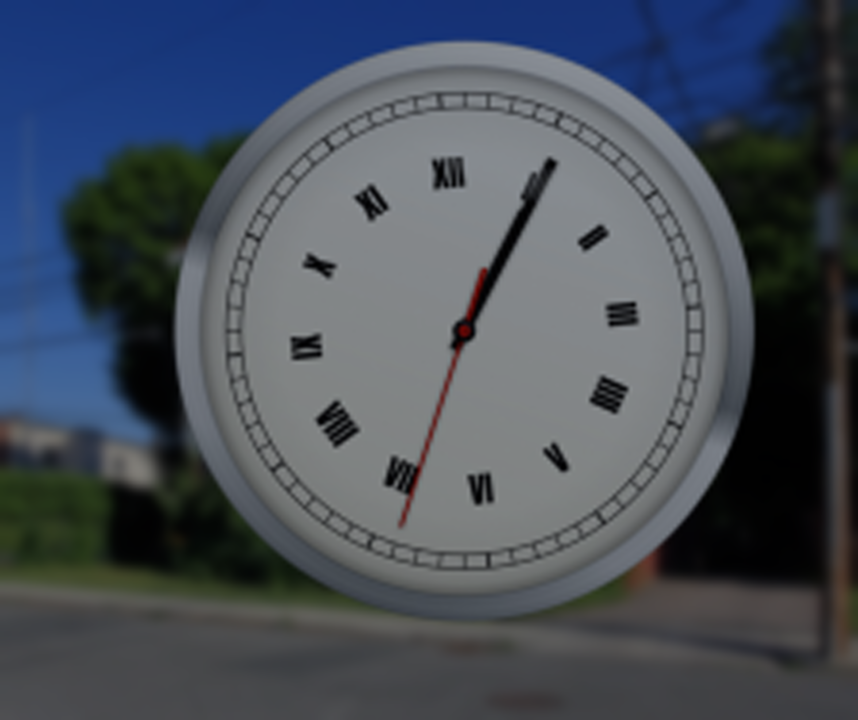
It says 1:05:34
